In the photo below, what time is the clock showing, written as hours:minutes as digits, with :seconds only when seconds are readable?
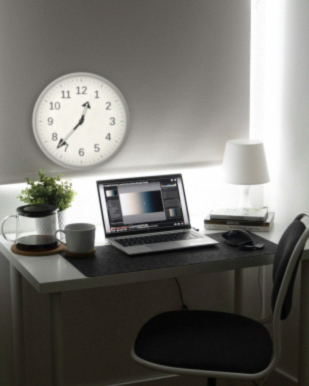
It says 12:37
